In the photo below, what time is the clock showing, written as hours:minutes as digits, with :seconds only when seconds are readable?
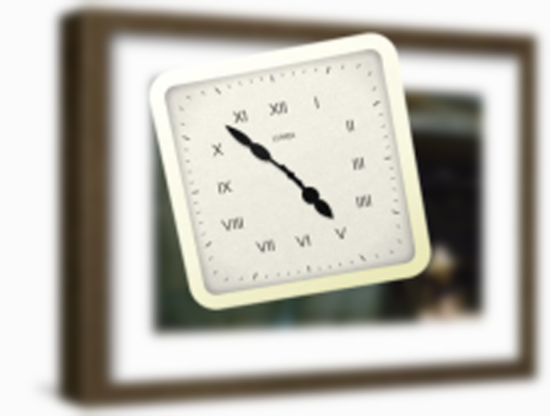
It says 4:53
